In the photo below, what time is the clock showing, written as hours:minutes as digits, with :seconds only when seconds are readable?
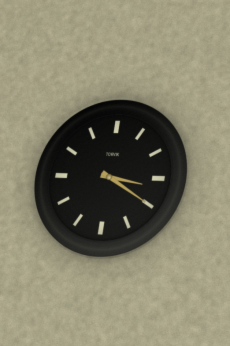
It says 3:20
